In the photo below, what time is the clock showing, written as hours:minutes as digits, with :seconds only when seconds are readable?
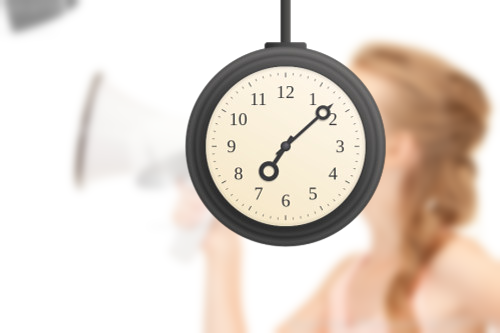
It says 7:08
